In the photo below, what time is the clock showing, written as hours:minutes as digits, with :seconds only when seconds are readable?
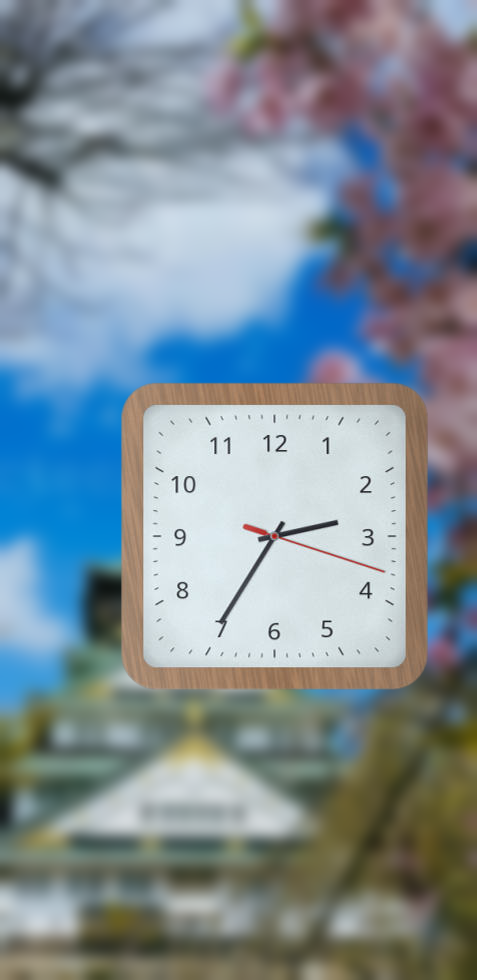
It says 2:35:18
